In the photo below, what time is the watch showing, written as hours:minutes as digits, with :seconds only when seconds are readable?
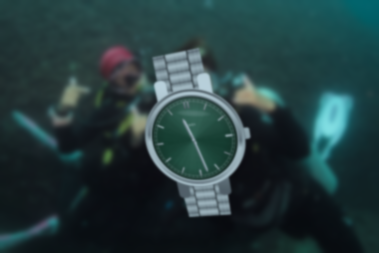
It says 11:28
